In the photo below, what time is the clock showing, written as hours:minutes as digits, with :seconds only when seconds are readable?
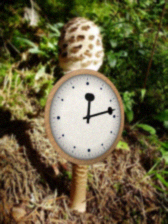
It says 12:13
